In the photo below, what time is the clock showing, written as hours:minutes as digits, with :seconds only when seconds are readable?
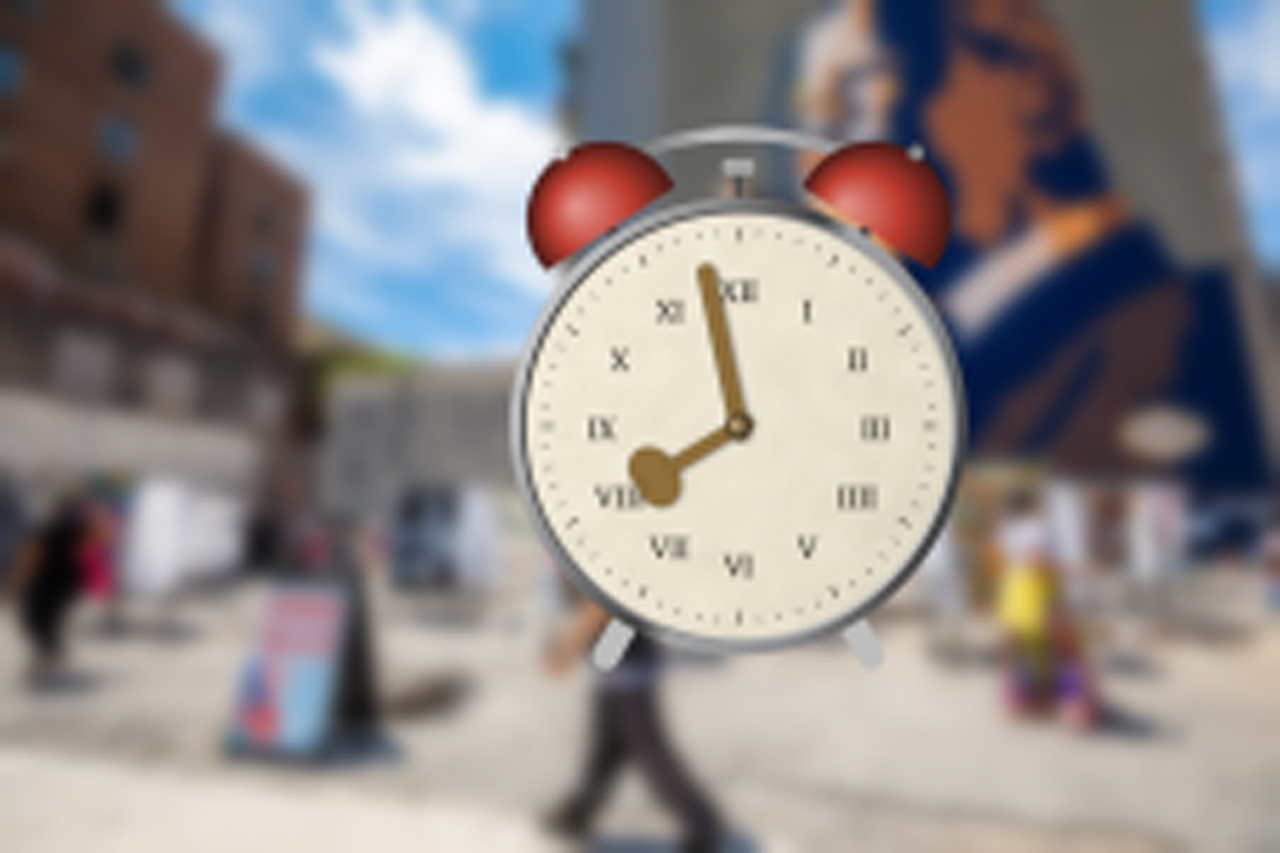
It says 7:58
